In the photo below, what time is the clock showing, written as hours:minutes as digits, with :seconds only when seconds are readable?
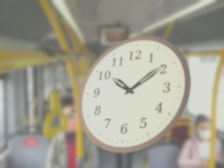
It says 10:09
